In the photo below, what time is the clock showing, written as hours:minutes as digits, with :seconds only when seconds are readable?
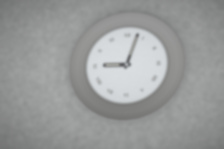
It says 9:03
